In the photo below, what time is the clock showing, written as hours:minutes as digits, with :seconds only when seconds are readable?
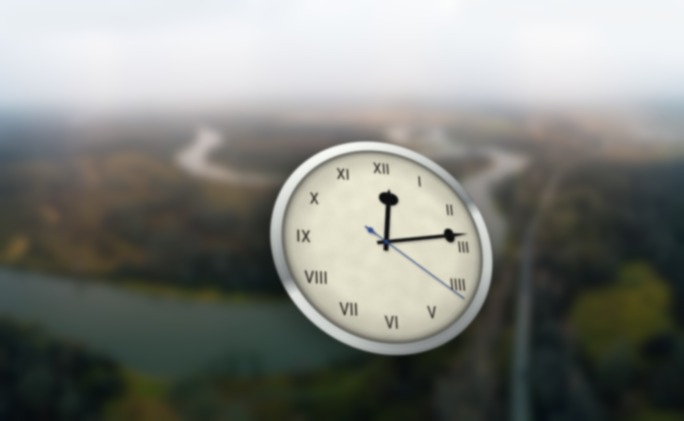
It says 12:13:21
